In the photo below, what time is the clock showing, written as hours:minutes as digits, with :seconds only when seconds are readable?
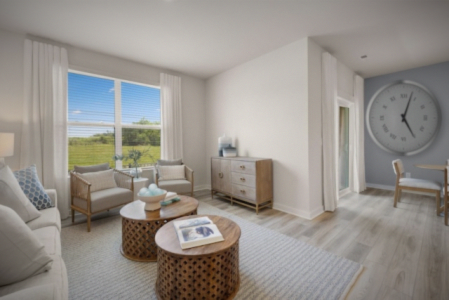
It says 5:03
